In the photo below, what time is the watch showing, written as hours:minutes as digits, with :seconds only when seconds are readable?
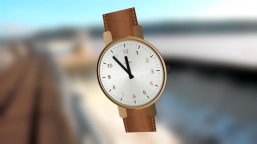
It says 11:54
